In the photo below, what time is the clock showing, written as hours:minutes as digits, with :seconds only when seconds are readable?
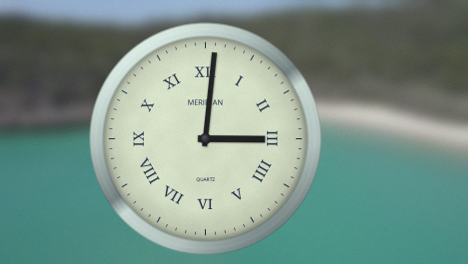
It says 3:01
